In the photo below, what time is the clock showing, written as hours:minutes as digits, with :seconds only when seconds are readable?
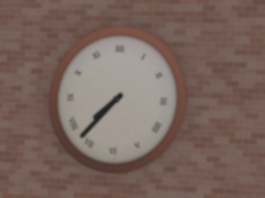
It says 7:37
